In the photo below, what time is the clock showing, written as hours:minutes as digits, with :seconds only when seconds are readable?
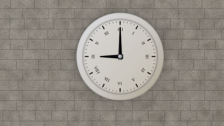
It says 9:00
